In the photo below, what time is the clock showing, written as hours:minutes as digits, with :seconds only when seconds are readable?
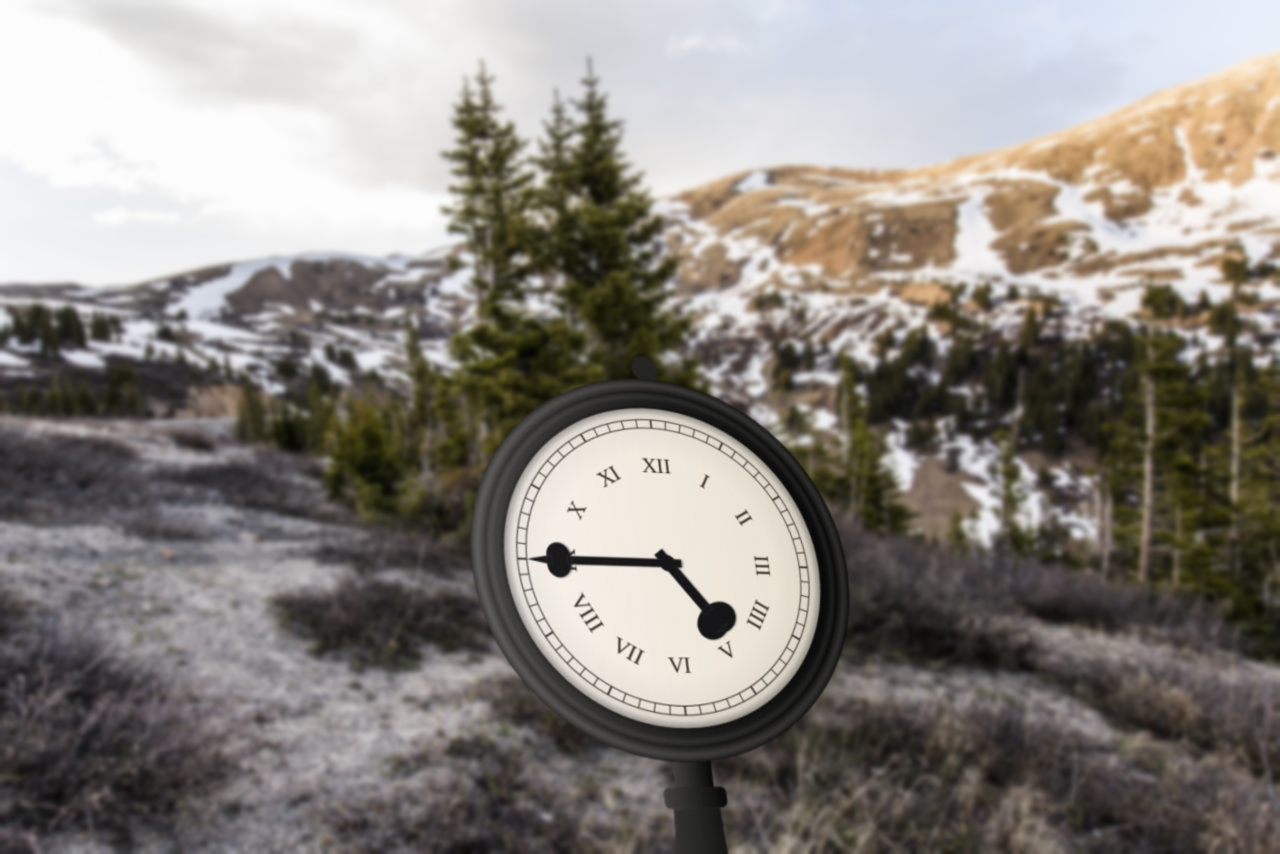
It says 4:45
